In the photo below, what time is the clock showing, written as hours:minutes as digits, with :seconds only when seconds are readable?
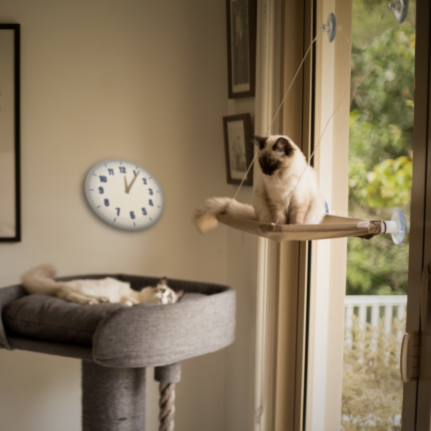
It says 12:06
